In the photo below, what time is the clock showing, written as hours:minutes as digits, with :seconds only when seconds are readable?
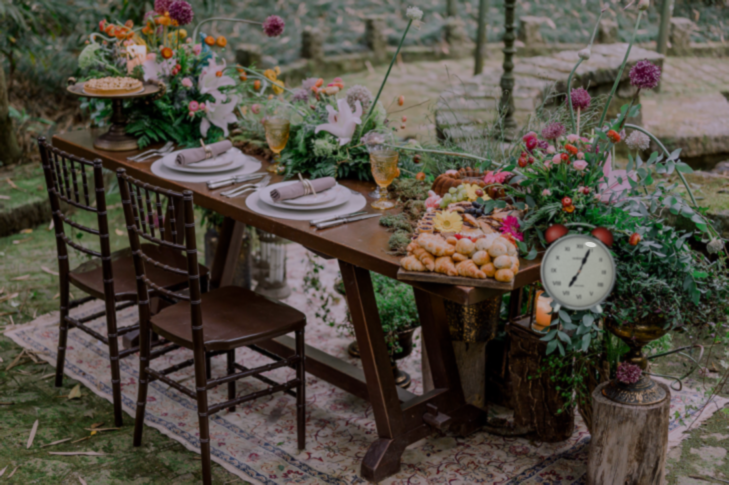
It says 7:04
